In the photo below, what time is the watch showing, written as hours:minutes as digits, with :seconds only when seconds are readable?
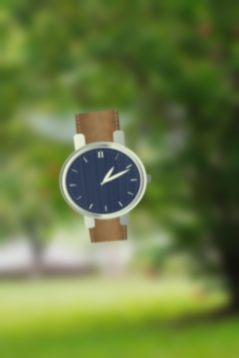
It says 1:11
